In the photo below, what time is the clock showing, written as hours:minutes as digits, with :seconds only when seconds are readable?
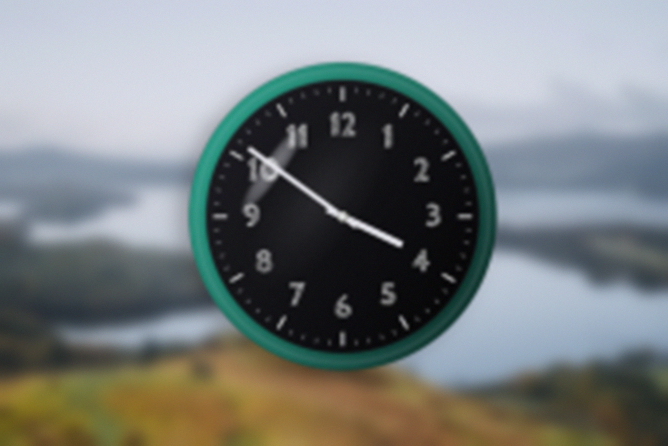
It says 3:51
